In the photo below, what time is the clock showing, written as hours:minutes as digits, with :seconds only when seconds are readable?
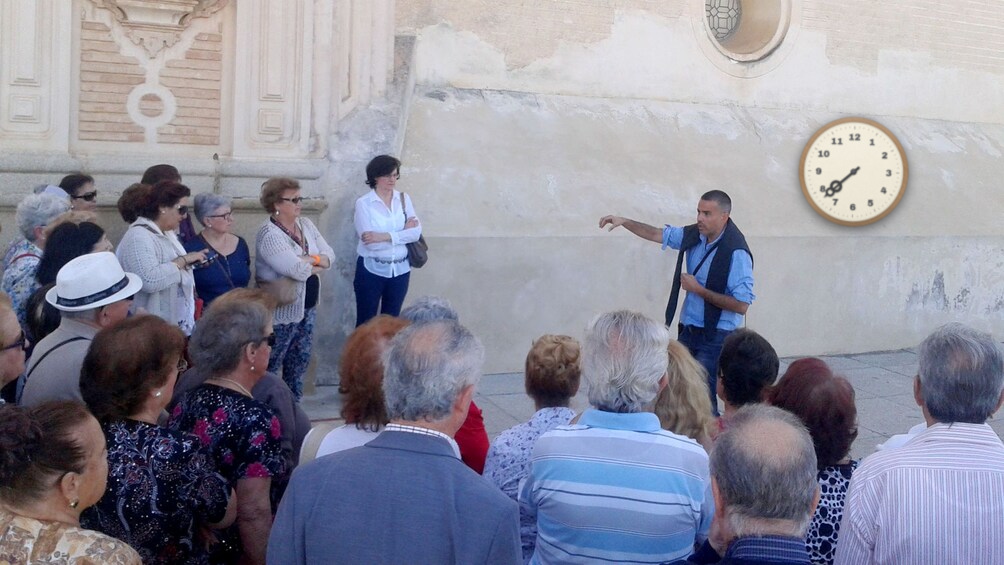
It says 7:38
